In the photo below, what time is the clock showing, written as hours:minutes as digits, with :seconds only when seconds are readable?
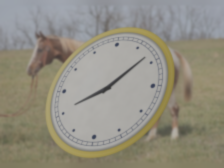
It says 8:08
